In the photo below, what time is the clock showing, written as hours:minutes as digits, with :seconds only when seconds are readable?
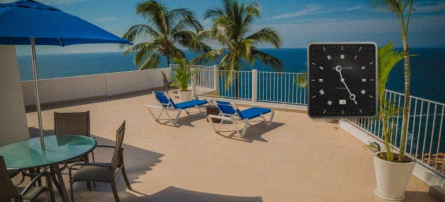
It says 11:25
